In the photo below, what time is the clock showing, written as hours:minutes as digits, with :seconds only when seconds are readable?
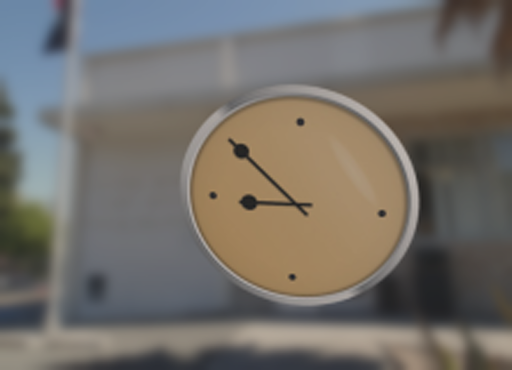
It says 8:52
